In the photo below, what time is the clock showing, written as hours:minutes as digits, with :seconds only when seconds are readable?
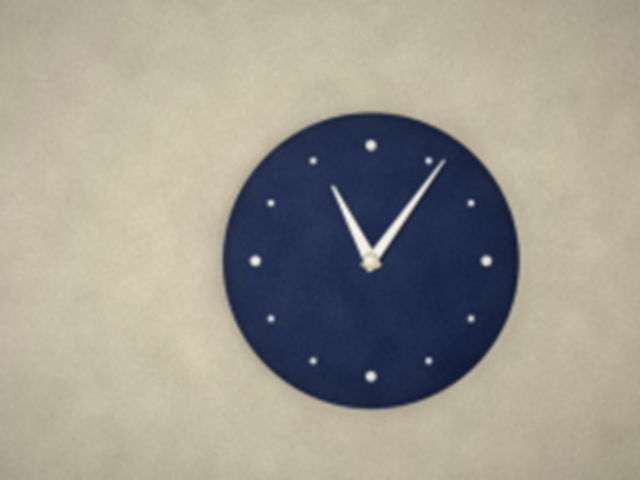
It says 11:06
